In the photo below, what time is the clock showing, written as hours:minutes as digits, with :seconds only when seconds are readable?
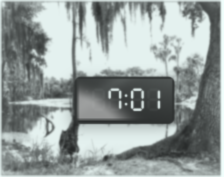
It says 7:01
